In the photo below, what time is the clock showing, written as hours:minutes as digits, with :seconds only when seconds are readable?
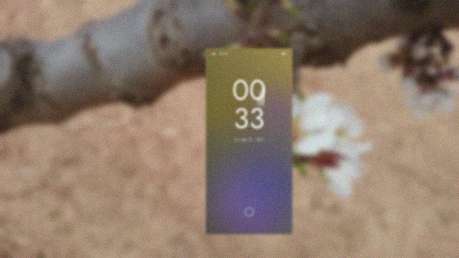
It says 0:33
